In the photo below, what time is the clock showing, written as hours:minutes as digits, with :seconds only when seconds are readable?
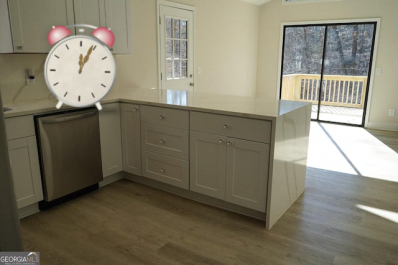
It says 12:04
